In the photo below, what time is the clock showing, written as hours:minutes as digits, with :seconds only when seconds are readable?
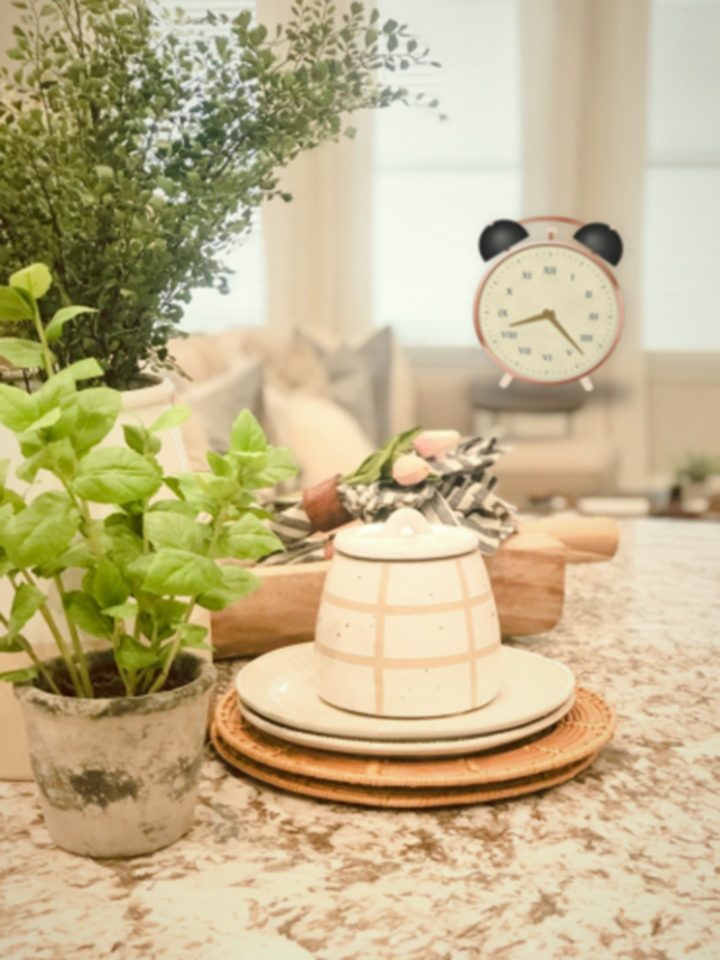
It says 8:23
